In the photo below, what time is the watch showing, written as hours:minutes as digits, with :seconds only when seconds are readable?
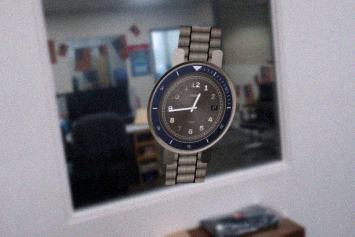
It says 12:44
